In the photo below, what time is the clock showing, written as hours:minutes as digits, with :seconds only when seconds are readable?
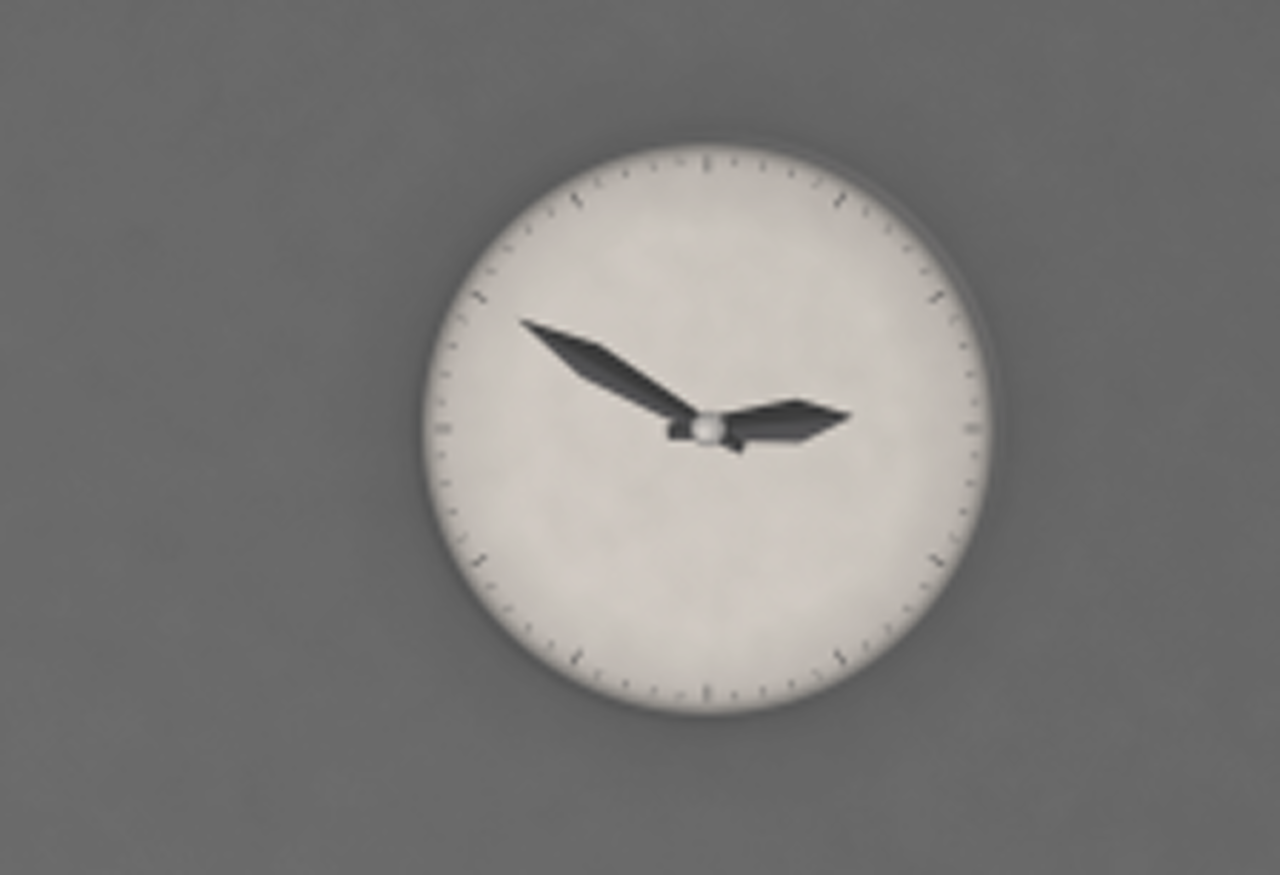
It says 2:50
